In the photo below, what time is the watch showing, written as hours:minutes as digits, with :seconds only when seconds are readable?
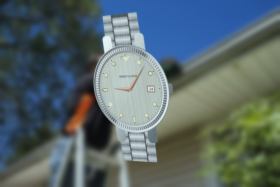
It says 9:07
